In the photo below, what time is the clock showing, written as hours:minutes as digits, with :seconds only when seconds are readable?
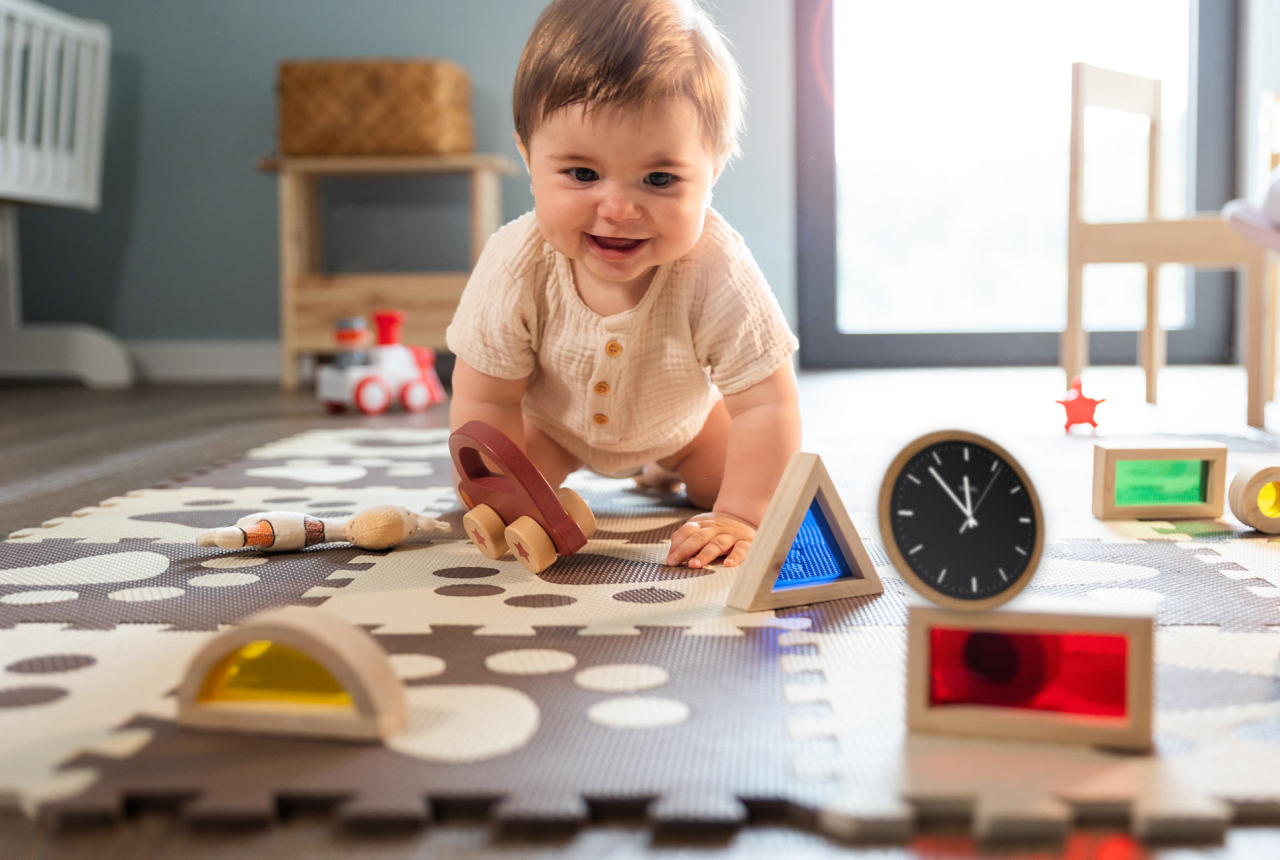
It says 11:53:06
